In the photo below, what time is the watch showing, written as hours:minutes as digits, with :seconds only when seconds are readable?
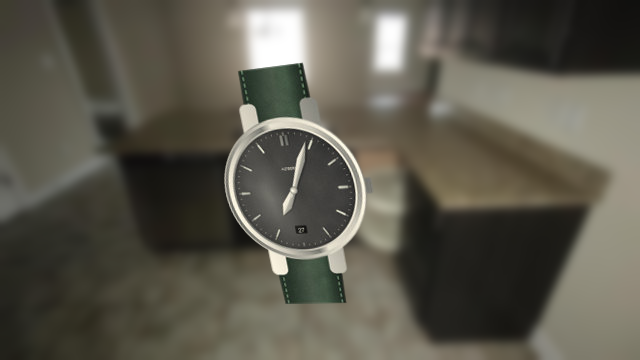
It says 7:04
